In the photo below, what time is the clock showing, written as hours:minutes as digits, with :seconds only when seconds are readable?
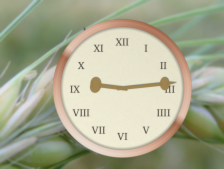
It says 9:14
